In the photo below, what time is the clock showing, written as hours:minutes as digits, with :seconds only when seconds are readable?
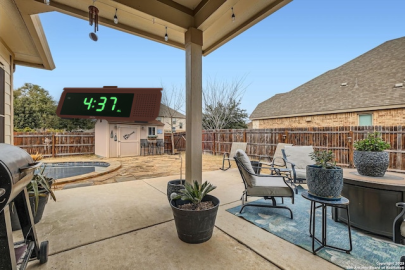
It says 4:37
